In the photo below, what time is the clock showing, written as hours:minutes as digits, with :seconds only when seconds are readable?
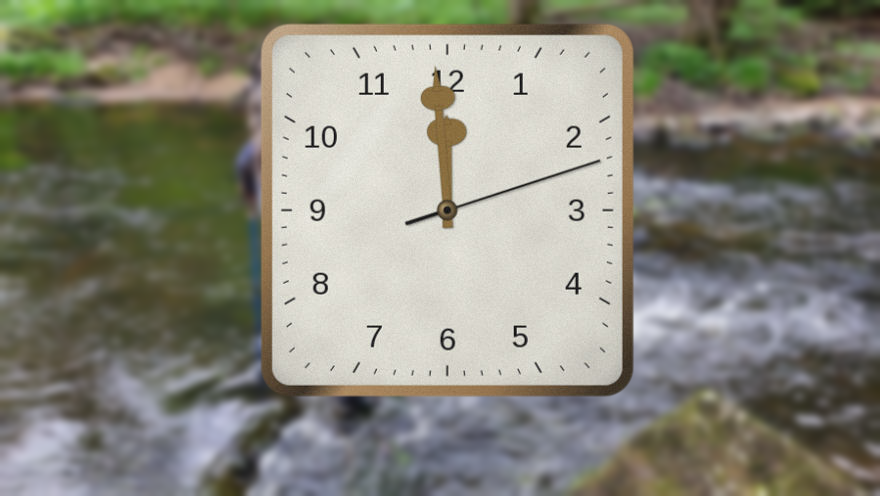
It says 11:59:12
